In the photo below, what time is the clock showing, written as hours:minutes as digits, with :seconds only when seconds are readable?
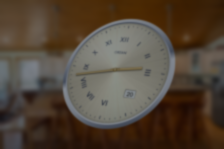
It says 2:43
